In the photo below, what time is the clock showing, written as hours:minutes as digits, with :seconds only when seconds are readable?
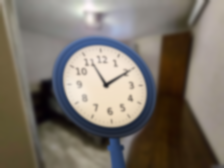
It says 11:10
